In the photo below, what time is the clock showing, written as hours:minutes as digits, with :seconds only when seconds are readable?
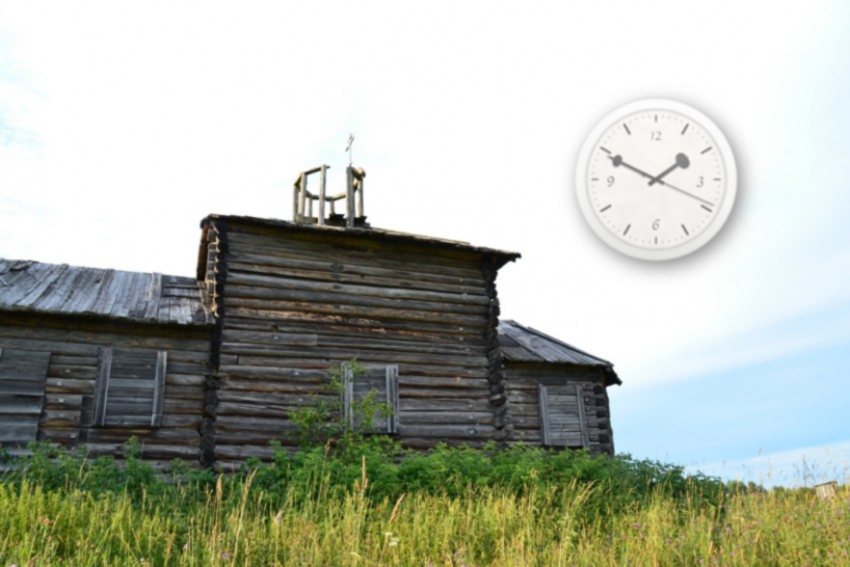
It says 1:49:19
